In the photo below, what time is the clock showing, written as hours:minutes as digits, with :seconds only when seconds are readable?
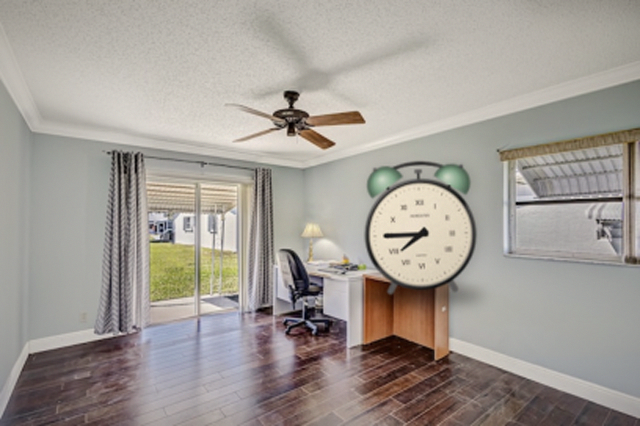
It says 7:45
